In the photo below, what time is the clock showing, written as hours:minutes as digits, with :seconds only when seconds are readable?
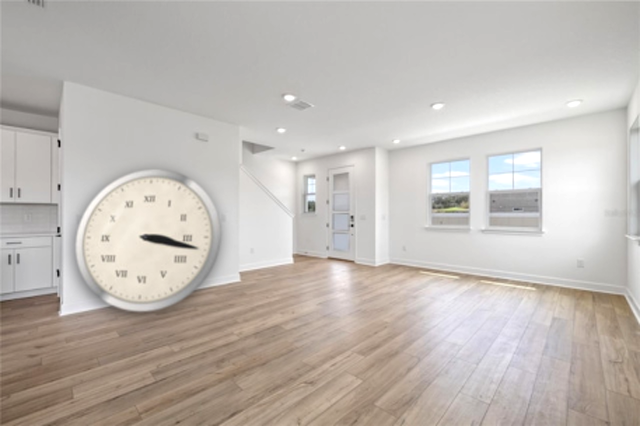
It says 3:17
